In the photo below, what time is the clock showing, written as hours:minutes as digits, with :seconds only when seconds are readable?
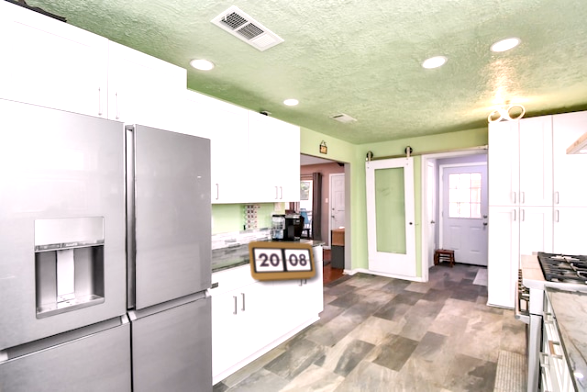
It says 20:08
